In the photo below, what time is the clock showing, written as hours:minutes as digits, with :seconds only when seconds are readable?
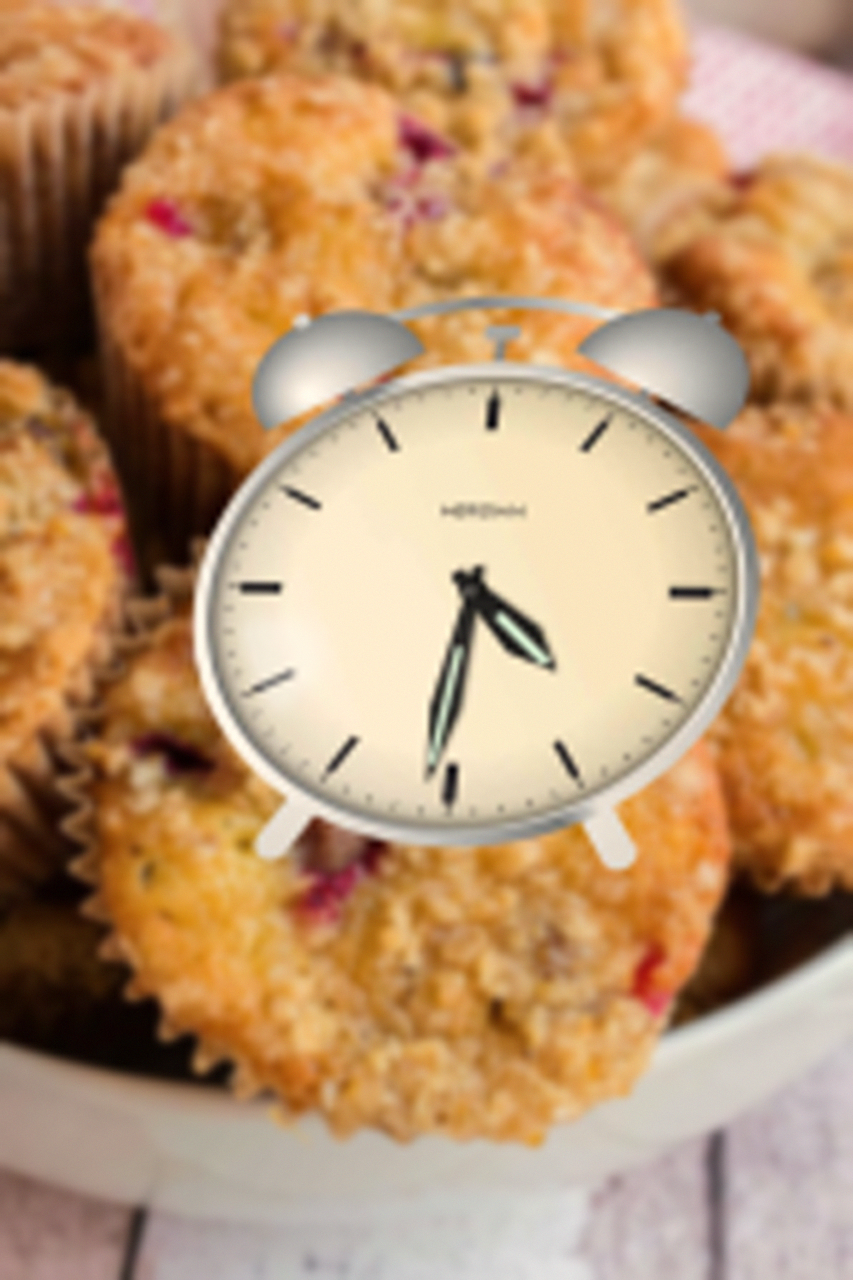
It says 4:31
